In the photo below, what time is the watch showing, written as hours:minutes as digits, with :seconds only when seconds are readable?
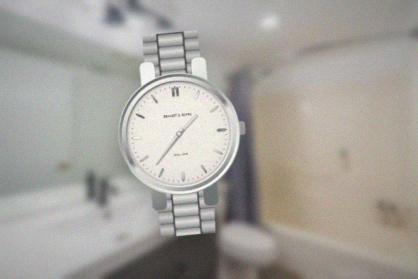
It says 1:37
